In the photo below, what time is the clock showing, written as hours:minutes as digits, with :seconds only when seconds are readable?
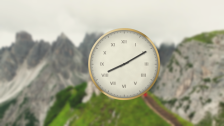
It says 8:10
